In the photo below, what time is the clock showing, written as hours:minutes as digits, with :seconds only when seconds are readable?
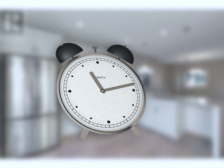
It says 11:13
